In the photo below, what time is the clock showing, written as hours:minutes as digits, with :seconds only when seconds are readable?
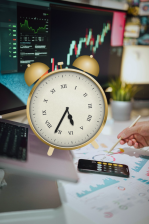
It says 5:36
